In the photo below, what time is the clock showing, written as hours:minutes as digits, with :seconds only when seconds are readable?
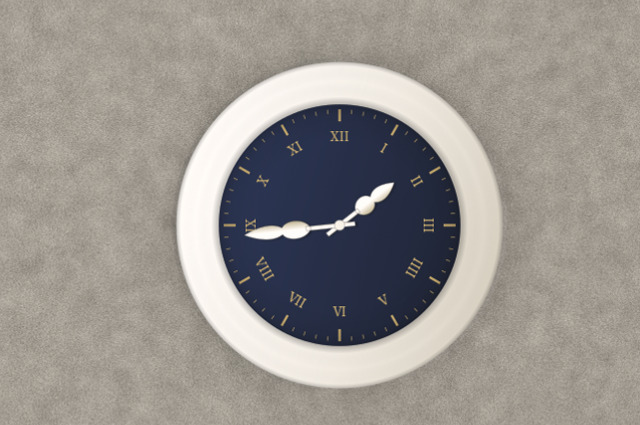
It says 1:44
